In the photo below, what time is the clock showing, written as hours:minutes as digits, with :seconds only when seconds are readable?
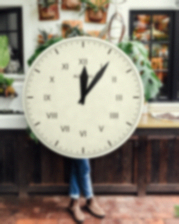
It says 12:06
